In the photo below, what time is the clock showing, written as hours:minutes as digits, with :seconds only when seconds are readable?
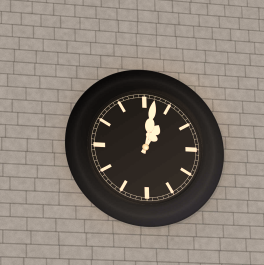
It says 1:02
